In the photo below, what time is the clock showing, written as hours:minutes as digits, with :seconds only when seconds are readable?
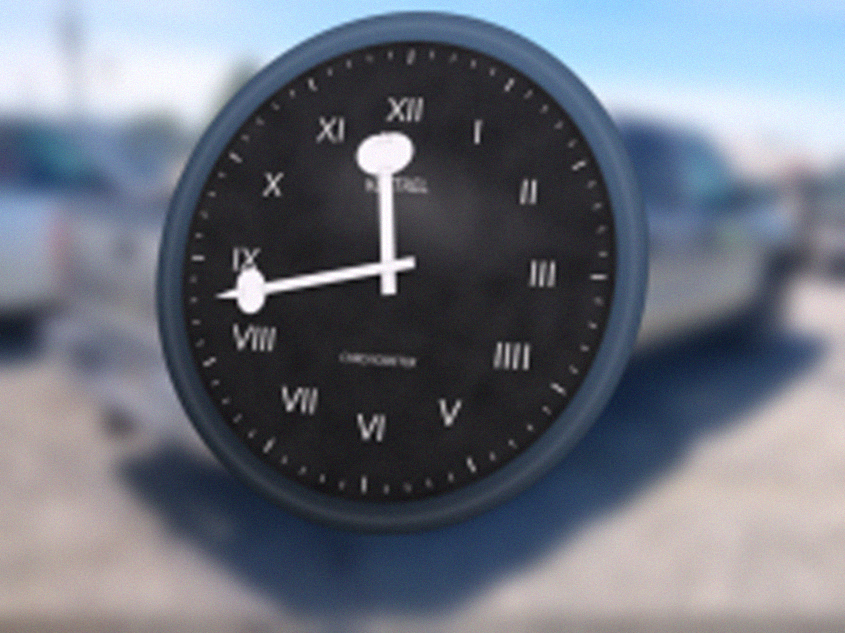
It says 11:43
